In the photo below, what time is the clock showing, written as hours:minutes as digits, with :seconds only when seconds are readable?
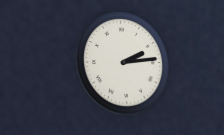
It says 2:14
